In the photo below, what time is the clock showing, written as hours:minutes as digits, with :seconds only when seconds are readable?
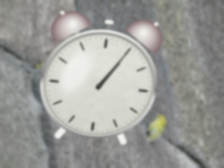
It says 1:05
